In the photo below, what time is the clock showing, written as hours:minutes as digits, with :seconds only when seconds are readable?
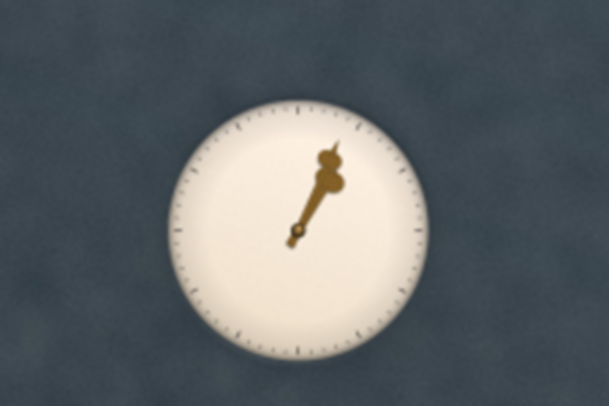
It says 1:04
